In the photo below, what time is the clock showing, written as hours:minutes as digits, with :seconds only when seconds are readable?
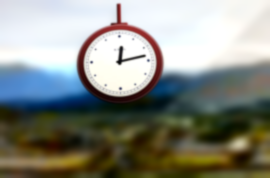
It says 12:13
